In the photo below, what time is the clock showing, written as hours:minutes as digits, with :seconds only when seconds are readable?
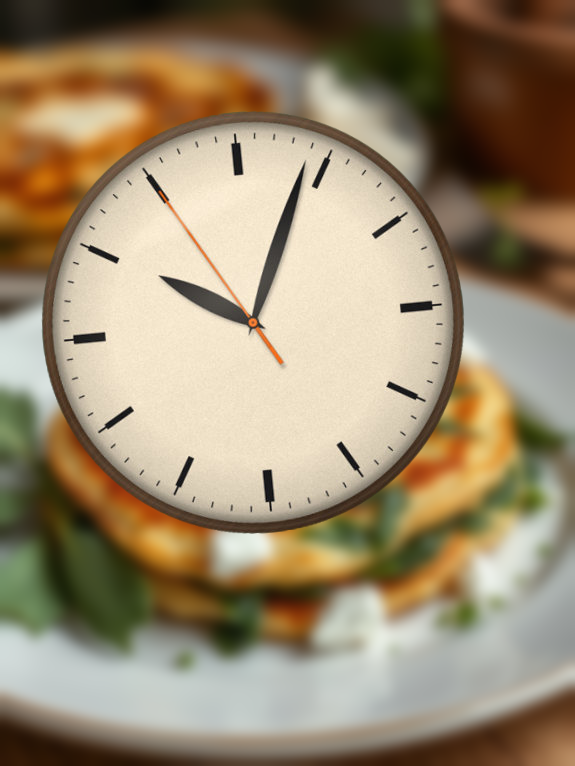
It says 10:03:55
